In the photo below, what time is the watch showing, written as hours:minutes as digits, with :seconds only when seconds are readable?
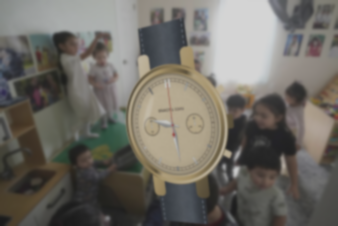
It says 9:29
